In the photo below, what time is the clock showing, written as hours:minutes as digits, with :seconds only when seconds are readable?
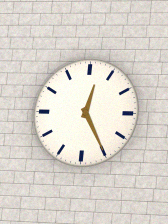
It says 12:25
